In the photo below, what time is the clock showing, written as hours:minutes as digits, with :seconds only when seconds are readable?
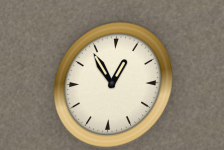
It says 12:54
